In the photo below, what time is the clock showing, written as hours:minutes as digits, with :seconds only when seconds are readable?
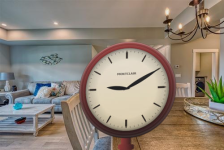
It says 9:10
